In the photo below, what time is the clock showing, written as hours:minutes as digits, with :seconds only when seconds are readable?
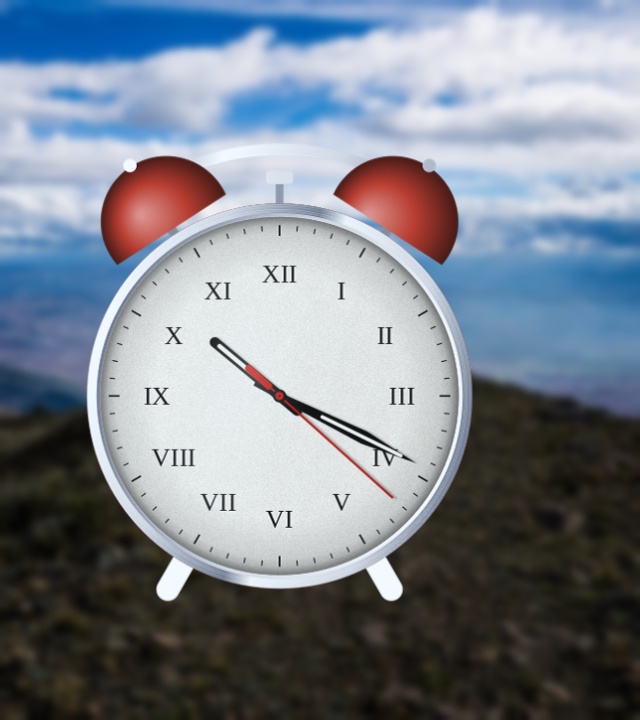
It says 10:19:22
